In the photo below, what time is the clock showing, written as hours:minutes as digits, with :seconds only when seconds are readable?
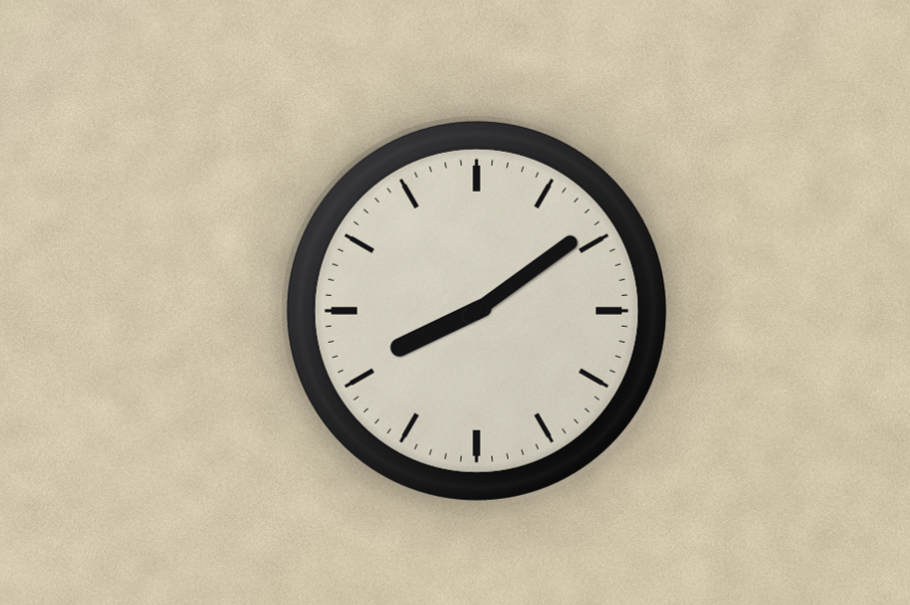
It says 8:09
